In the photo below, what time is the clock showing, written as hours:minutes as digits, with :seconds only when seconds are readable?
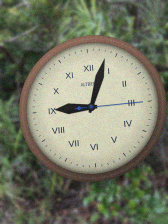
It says 9:03:15
